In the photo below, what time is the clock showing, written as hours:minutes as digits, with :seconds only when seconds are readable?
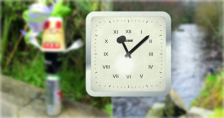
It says 11:08
